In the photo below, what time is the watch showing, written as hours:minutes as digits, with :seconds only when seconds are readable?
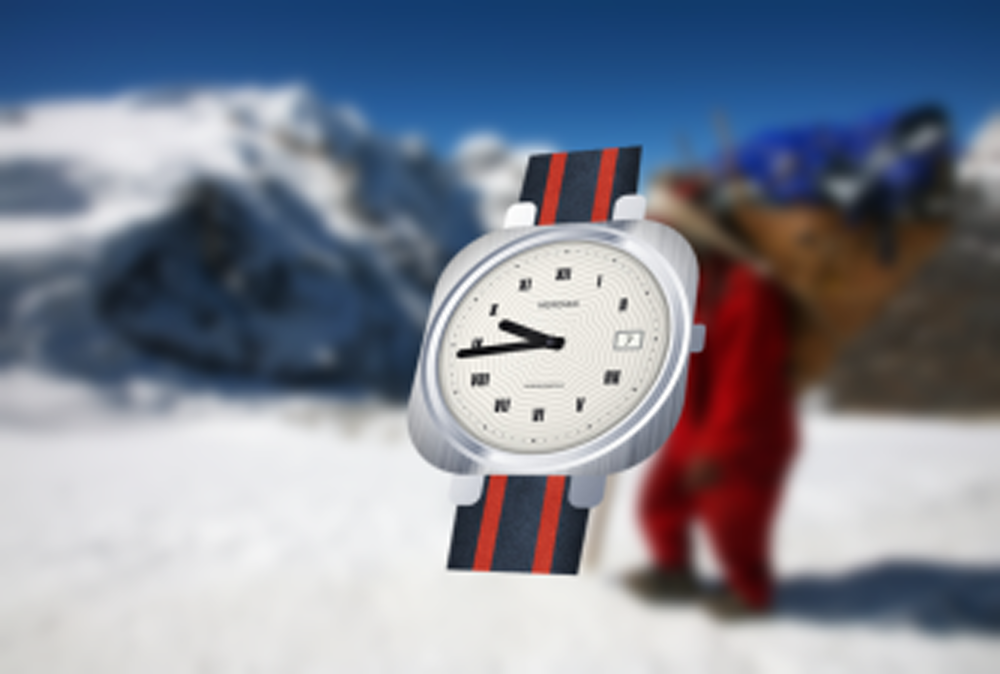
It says 9:44
